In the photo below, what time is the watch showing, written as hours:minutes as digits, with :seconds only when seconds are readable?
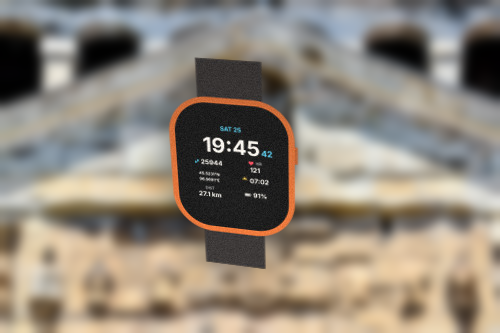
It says 19:45:42
